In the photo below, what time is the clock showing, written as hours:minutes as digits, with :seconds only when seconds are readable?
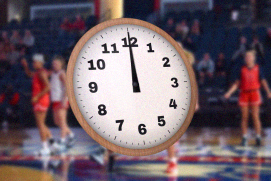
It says 12:00
